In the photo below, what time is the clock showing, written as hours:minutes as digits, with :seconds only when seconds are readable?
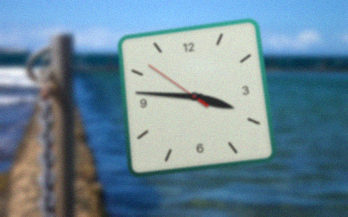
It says 3:46:52
